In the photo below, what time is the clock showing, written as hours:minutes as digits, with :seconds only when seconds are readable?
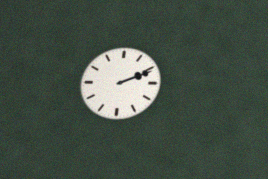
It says 2:11
